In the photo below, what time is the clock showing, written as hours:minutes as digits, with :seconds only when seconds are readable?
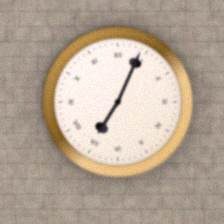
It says 7:04
